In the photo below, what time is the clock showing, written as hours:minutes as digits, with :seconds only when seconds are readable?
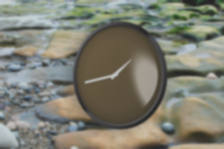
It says 1:43
